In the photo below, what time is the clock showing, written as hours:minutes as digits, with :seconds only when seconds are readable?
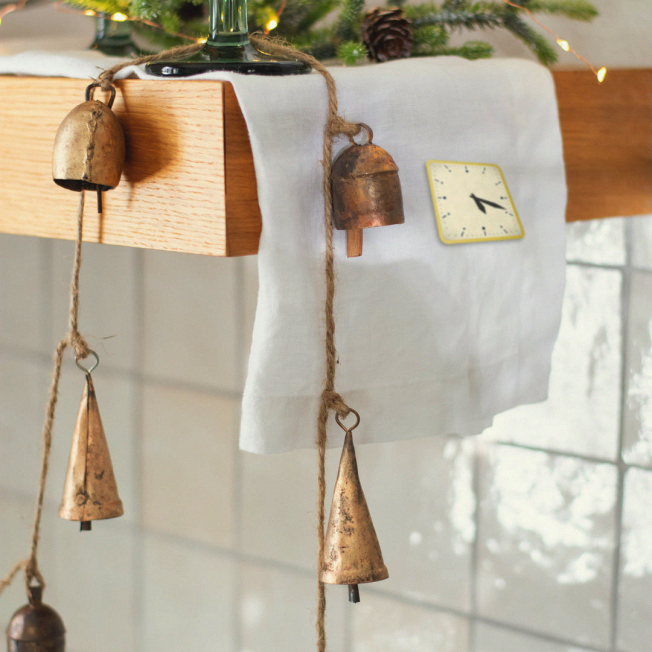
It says 5:19
